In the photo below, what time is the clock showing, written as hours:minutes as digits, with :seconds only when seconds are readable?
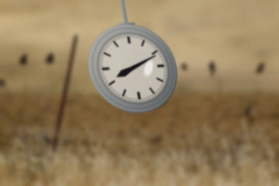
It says 8:11
